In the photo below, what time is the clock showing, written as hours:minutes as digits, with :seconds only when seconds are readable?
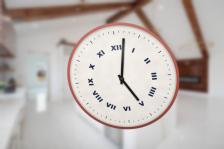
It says 5:02
